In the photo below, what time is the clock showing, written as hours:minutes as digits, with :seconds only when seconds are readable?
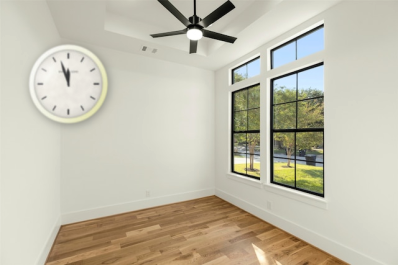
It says 11:57
